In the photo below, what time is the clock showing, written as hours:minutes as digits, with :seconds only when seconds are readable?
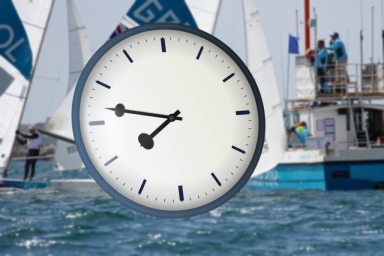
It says 7:47
